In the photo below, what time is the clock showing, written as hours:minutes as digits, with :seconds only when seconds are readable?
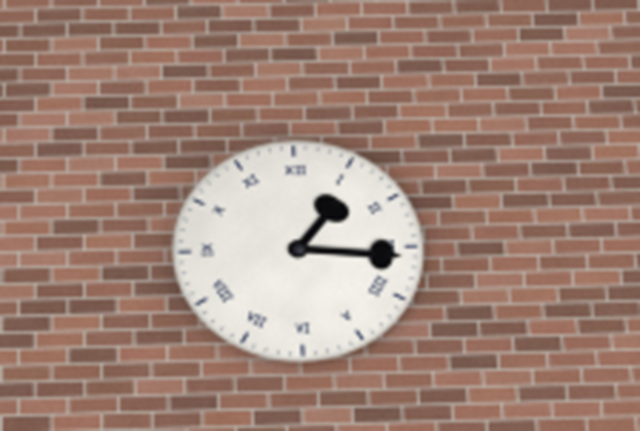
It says 1:16
